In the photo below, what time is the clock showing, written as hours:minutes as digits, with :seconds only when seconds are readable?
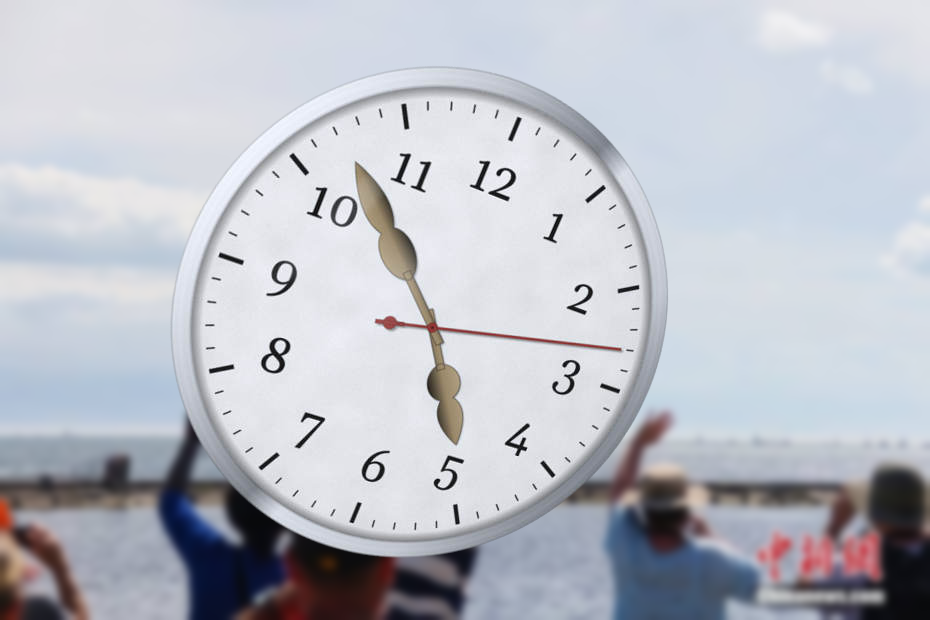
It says 4:52:13
